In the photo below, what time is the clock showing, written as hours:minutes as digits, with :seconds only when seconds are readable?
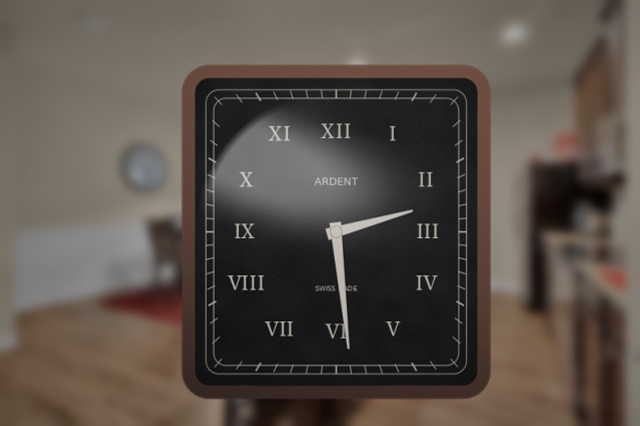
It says 2:29
